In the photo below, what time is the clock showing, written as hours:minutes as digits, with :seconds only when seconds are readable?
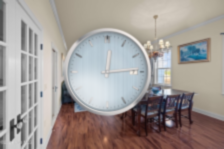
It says 12:14
